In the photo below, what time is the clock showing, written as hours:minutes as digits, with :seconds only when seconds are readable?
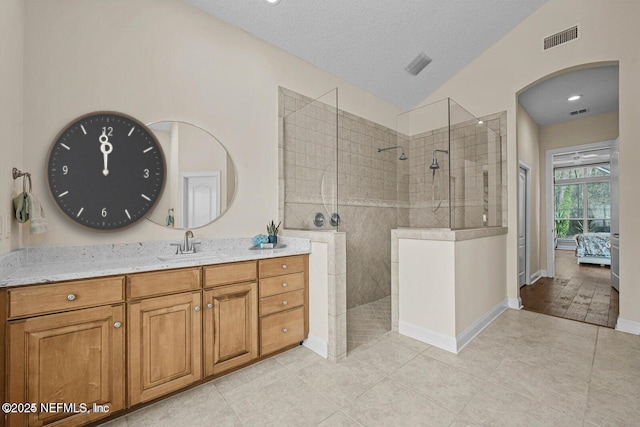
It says 11:59
